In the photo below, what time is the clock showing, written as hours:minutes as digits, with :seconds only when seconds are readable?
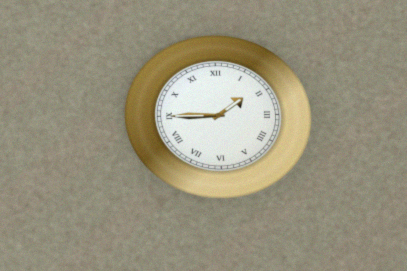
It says 1:45
